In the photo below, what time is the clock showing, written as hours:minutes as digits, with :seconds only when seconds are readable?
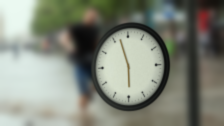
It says 5:57
